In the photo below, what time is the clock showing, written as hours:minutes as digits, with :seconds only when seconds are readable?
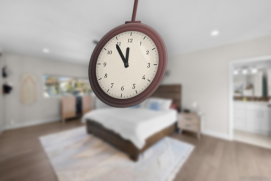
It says 11:54
